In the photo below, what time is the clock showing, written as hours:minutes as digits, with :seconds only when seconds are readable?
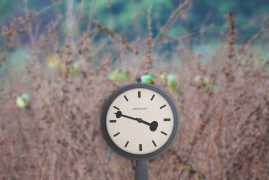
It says 3:48
